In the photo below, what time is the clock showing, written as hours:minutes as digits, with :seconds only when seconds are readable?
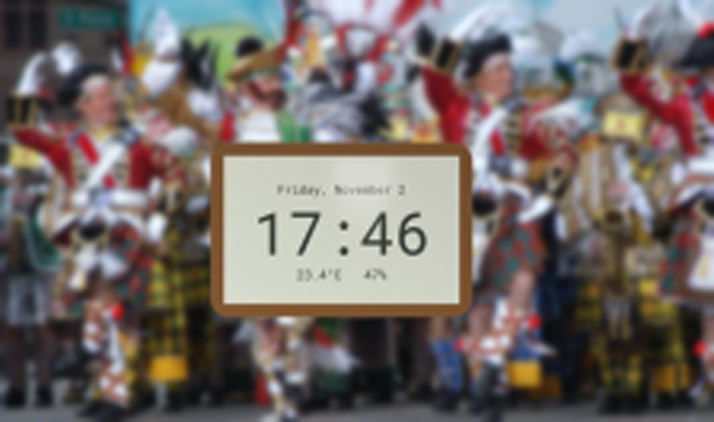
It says 17:46
